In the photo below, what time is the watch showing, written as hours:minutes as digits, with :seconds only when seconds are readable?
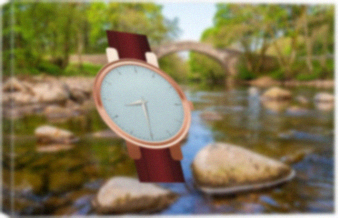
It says 8:30
